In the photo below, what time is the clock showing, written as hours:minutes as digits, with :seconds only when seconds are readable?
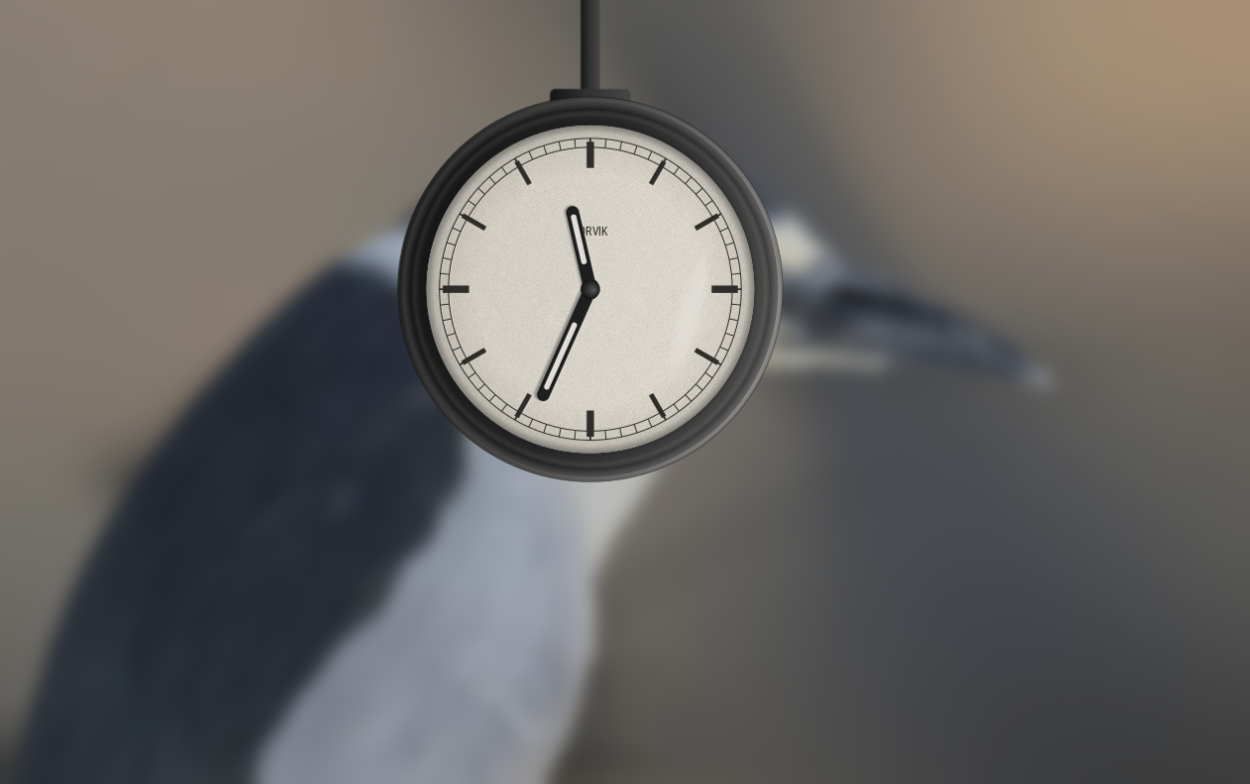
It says 11:34
